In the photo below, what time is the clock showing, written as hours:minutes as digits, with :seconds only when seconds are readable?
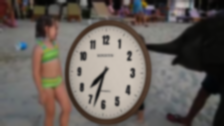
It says 7:33
